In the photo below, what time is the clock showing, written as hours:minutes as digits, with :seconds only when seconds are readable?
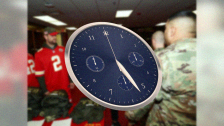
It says 5:27
